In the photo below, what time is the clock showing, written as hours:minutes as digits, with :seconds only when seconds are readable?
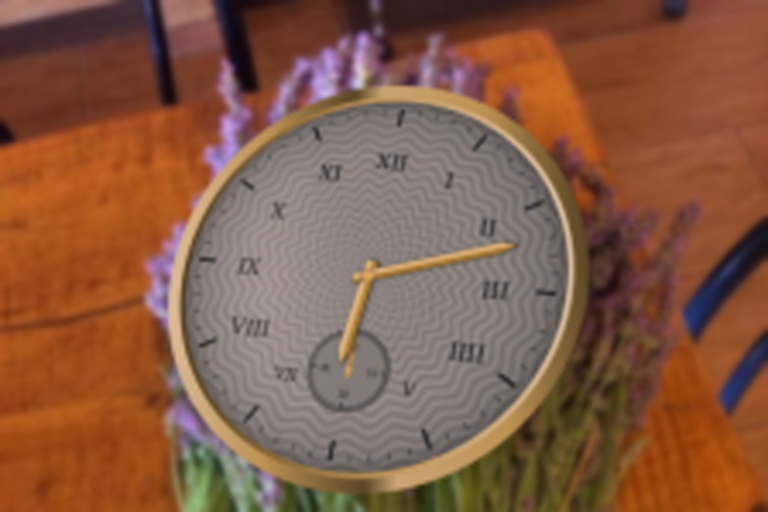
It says 6:12
